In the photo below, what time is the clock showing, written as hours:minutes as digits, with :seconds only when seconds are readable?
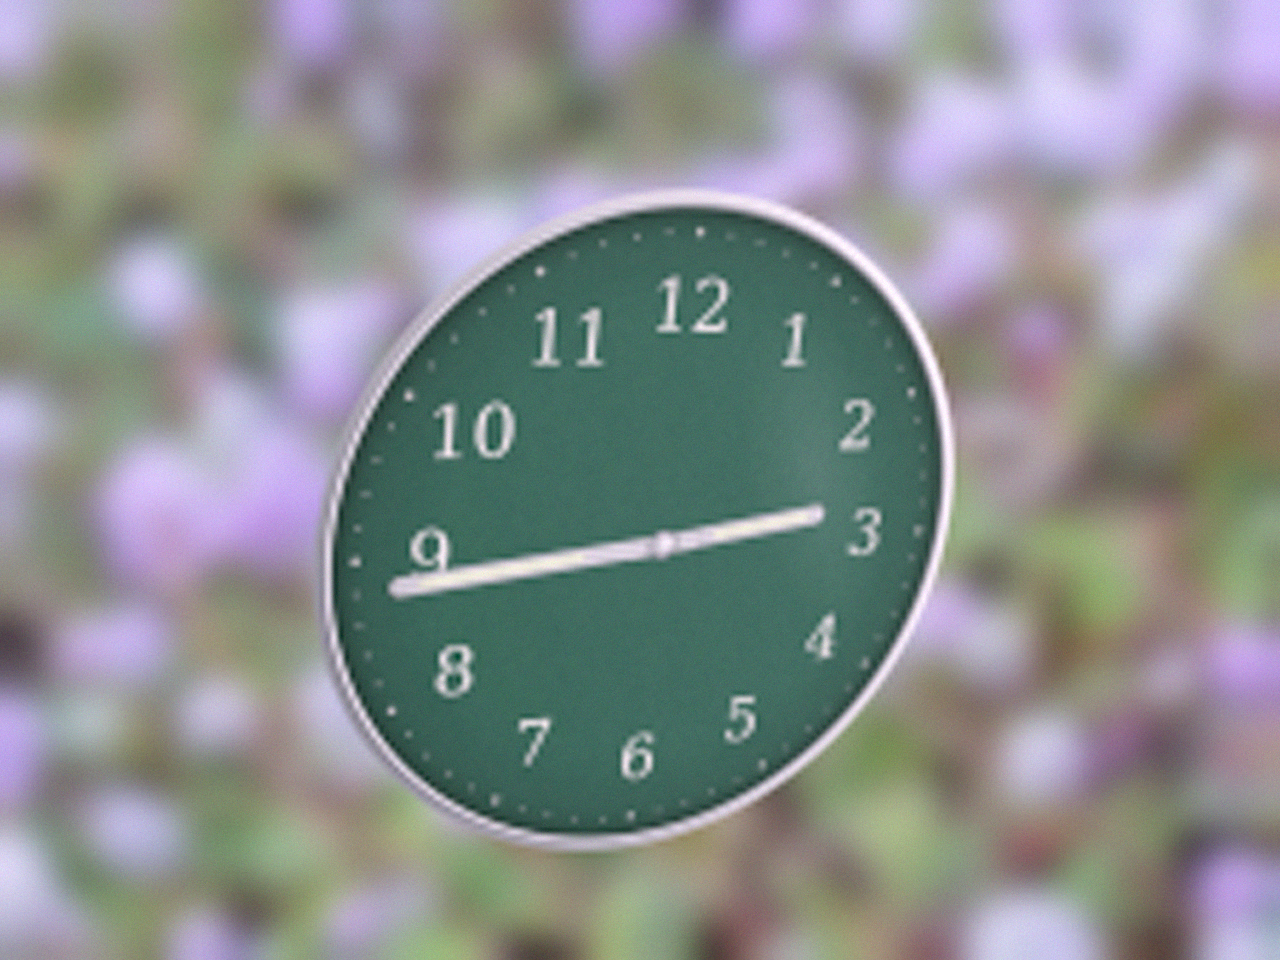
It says 2:44
